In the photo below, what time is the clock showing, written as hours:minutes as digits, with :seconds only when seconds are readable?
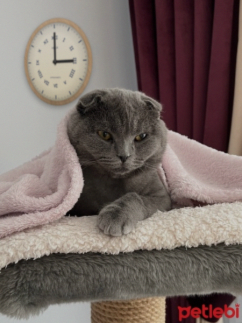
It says 3:00
